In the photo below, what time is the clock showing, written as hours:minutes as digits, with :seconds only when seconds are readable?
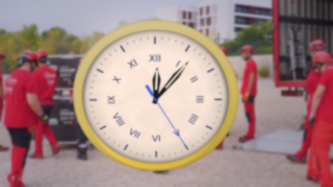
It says 12:06:25
